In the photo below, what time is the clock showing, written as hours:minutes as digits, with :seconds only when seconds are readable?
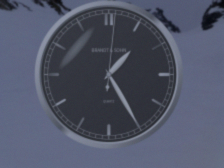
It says 1:25:01
